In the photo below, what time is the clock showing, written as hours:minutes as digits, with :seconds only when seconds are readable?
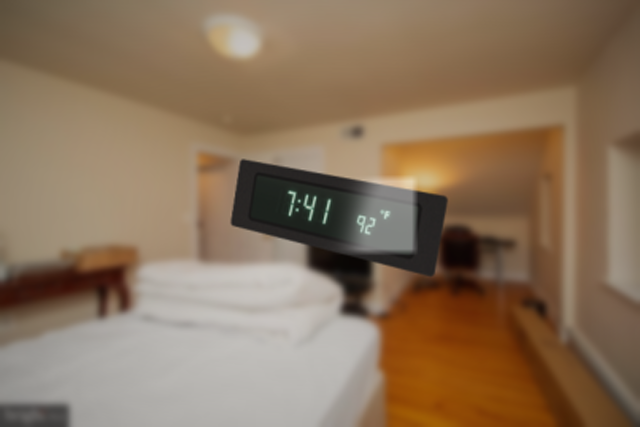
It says 7:41
